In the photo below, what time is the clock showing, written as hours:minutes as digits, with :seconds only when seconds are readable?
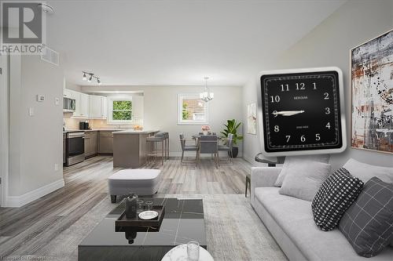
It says 8:45
